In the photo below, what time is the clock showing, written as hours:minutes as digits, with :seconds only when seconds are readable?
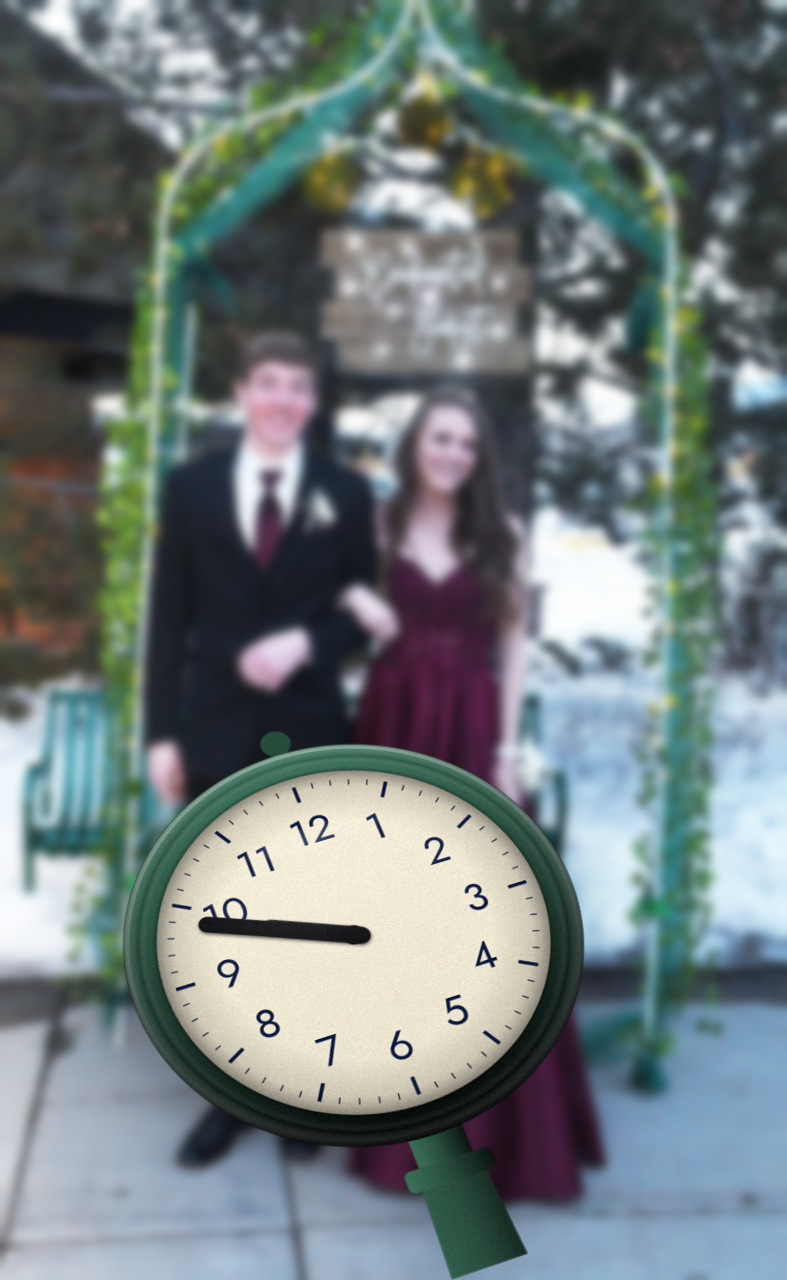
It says 9:49
